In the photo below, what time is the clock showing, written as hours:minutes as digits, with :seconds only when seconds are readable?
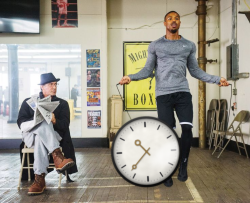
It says 10:37
